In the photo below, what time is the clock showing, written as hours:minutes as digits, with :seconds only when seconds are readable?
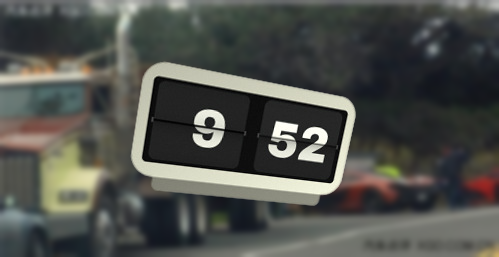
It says 9:52
